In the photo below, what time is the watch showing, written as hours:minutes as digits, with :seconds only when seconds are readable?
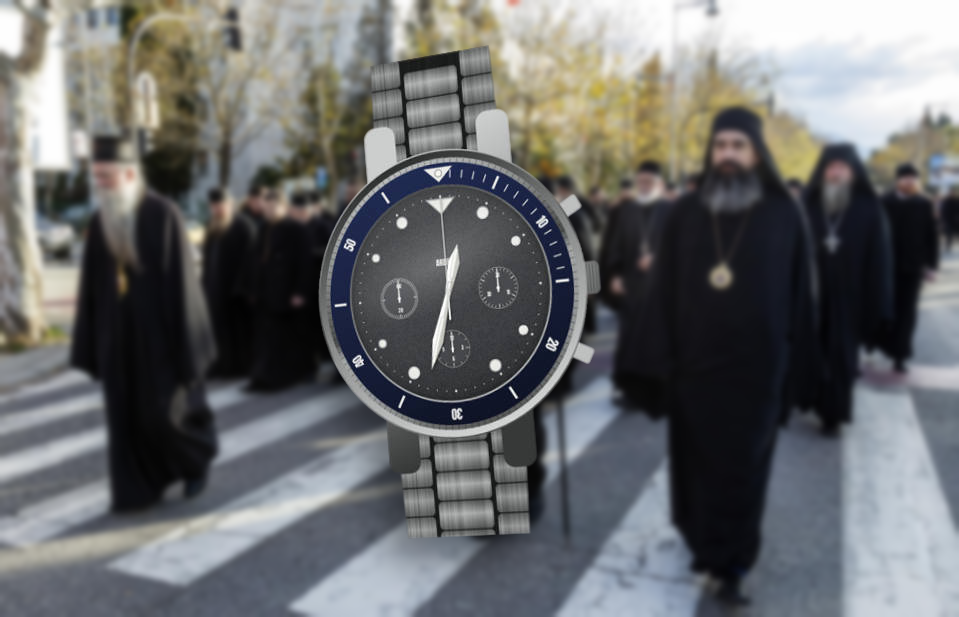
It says 12:33
